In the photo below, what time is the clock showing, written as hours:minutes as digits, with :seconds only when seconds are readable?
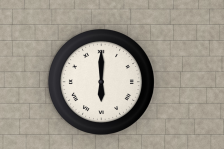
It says 6:00
